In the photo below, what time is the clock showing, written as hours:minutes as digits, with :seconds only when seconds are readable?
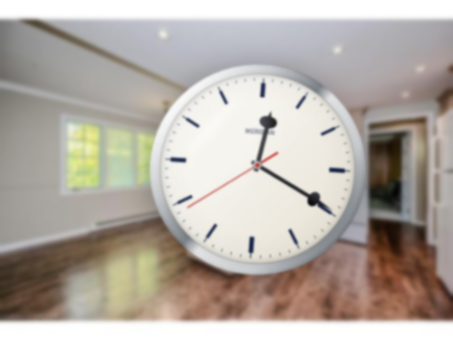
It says 12:19:39
